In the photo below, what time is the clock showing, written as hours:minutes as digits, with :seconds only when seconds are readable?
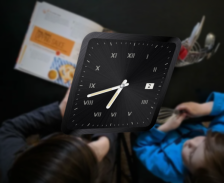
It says 6:42
